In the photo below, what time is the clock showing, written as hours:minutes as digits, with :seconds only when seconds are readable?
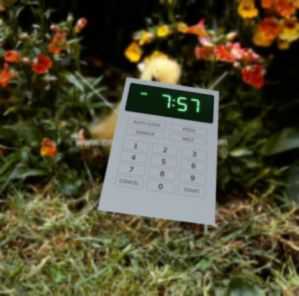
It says 7:57
